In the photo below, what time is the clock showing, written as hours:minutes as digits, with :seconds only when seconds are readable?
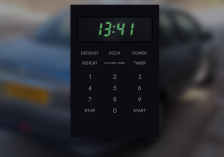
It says 13:41
